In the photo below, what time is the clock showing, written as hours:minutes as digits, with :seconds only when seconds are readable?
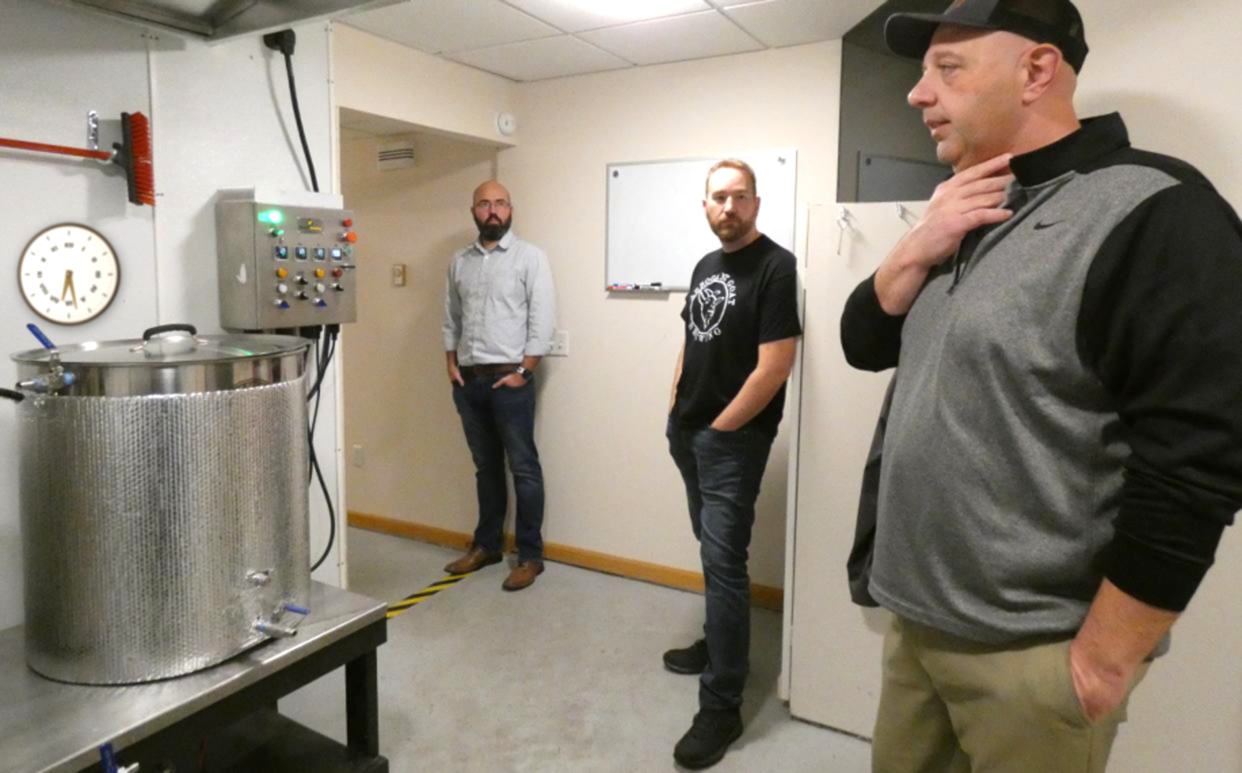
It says 6:28
